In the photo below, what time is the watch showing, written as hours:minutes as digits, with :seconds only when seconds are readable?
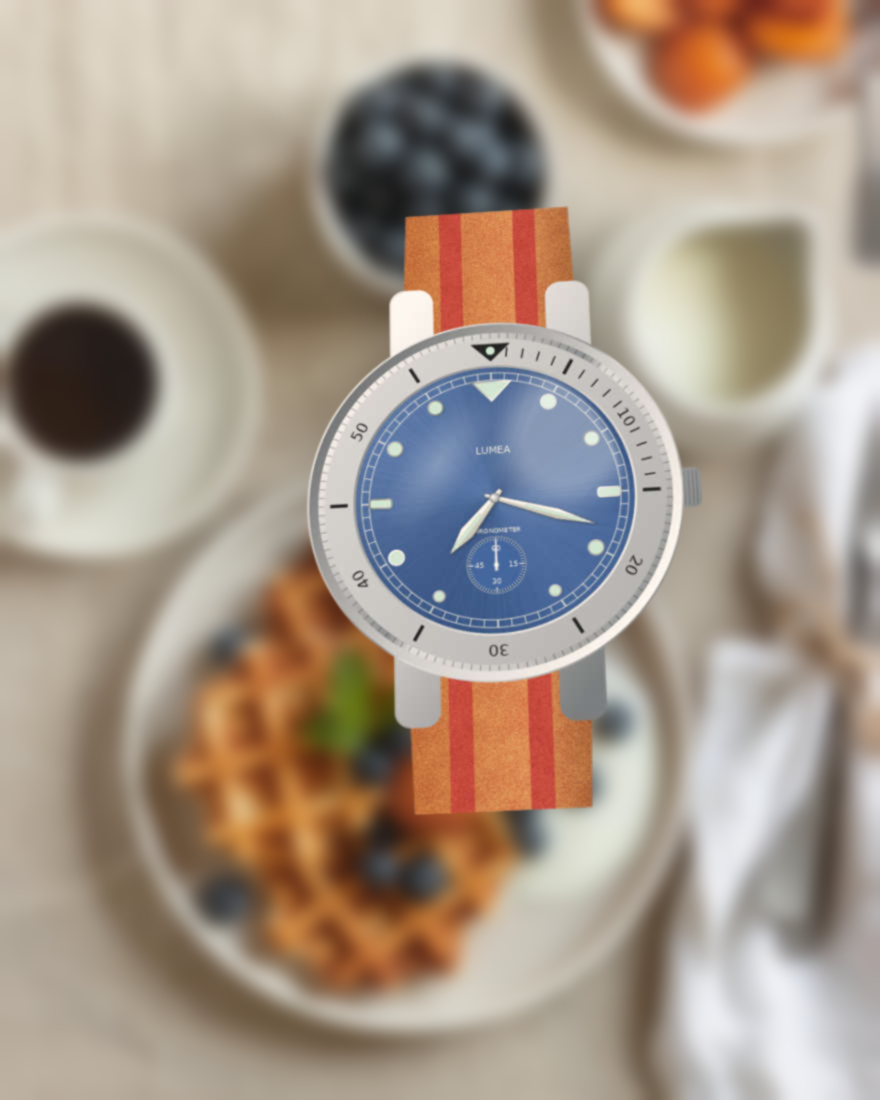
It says 7:18
